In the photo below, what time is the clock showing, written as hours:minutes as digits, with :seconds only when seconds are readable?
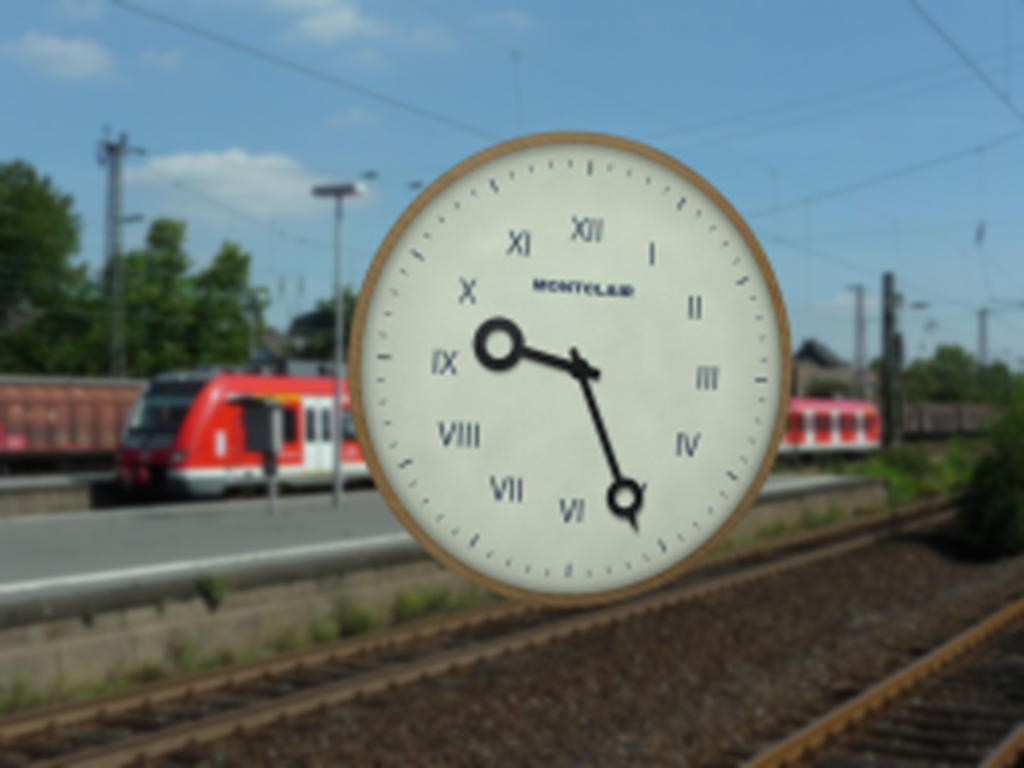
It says 9:26
